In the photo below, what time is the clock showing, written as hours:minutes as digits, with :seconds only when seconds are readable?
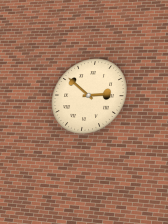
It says 2:51
